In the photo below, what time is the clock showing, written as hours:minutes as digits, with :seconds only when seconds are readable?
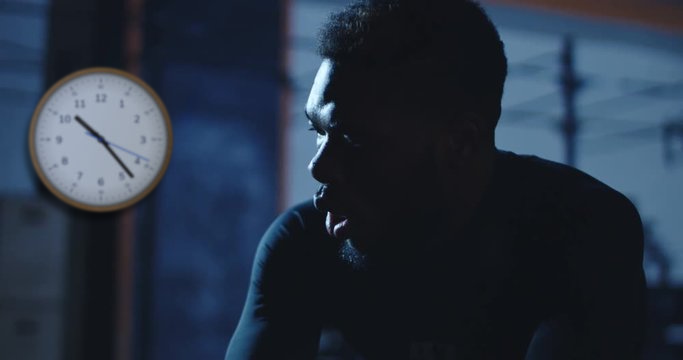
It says 10:23:19
